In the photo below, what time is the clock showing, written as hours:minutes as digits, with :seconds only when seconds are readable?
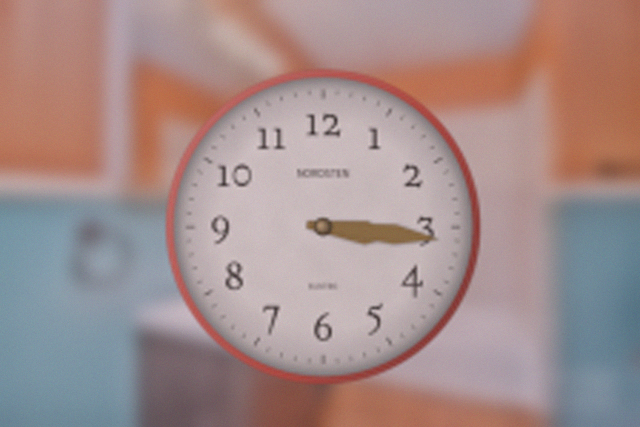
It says 3:16
